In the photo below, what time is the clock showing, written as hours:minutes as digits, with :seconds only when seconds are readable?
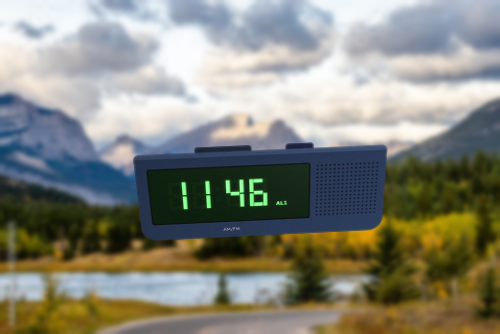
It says 11:46
